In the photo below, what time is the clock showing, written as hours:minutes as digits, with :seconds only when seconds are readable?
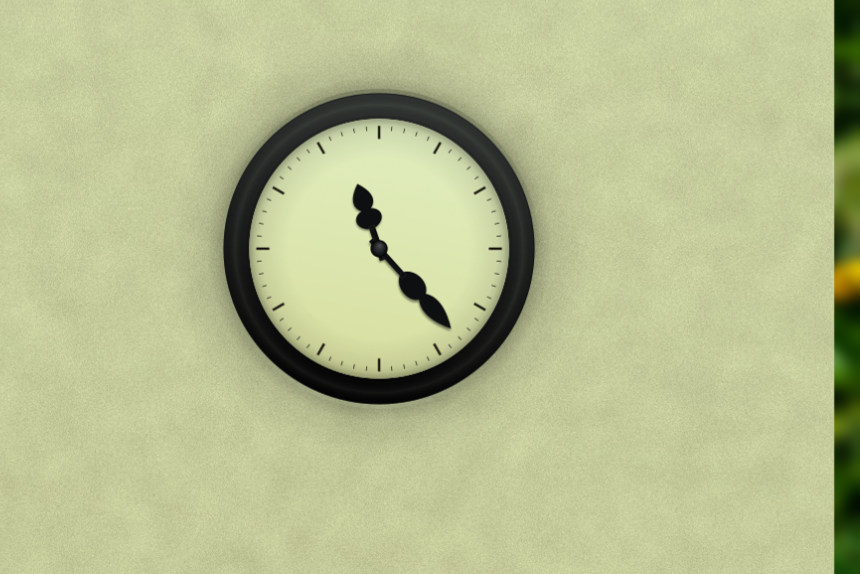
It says 11:23
